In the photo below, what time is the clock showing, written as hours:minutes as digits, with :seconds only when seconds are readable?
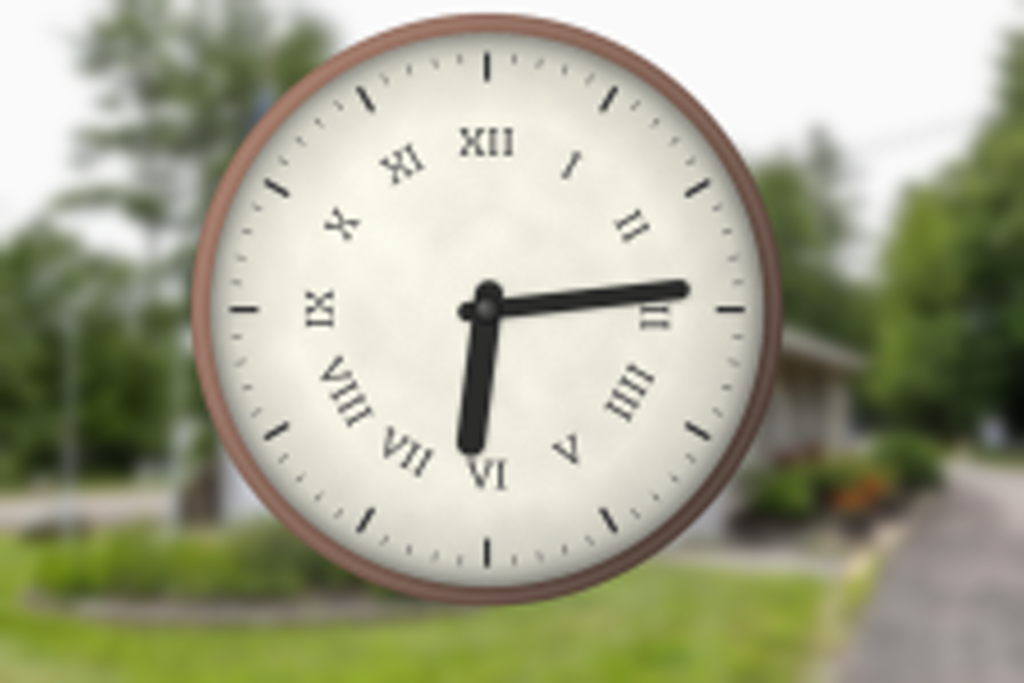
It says 6:14
